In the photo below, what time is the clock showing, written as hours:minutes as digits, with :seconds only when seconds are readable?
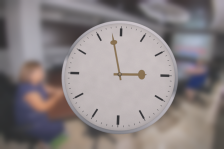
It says 2:58
